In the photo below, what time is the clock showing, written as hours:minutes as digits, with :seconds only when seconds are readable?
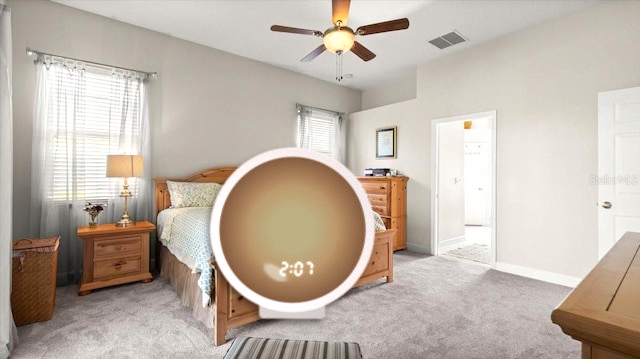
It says 2:07
